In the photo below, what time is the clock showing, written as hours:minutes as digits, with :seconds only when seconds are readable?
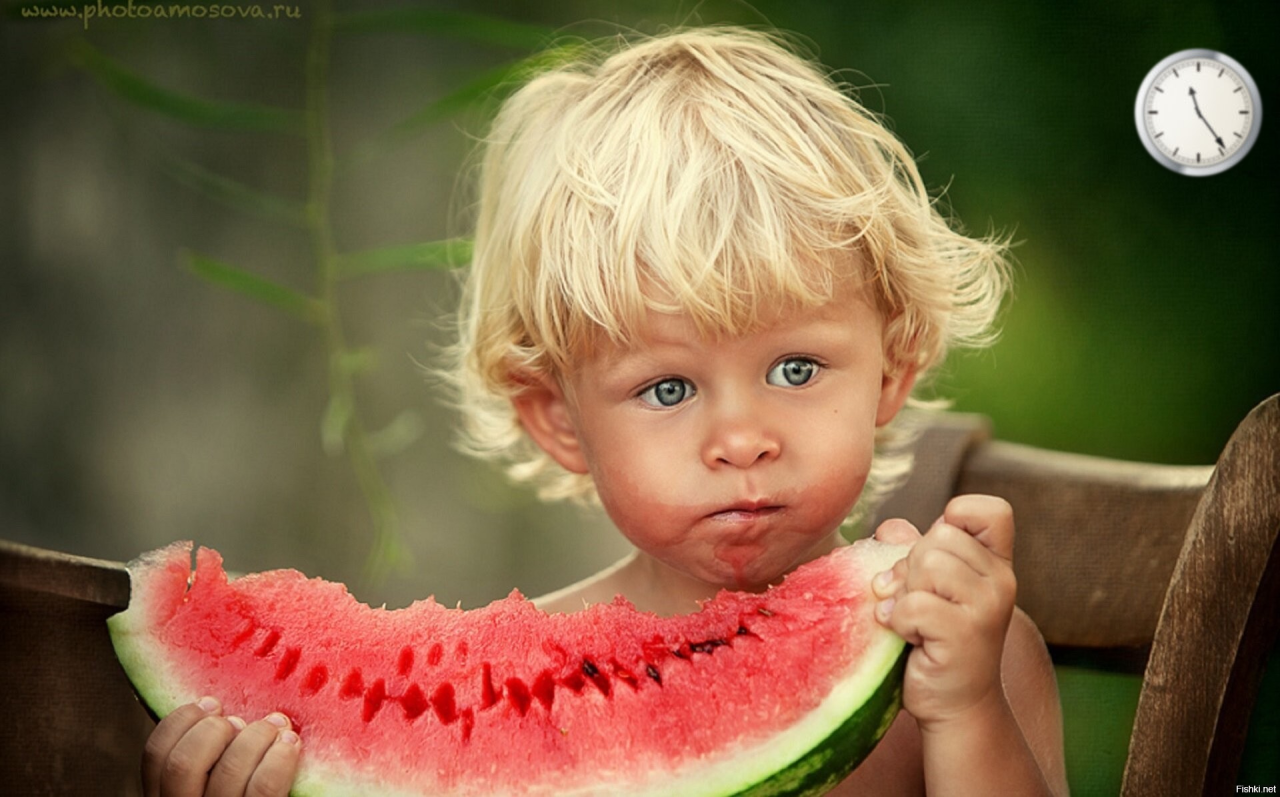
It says 11:24
